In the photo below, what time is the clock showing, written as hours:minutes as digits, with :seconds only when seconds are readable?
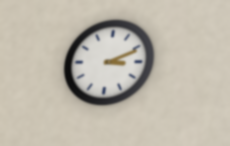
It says 3:11
